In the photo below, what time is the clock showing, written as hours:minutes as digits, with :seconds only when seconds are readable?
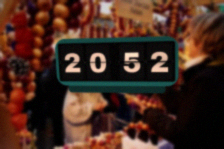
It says 20:52
